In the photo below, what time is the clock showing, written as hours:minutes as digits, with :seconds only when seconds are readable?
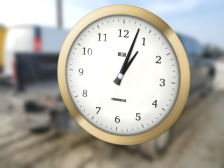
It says 1:03
